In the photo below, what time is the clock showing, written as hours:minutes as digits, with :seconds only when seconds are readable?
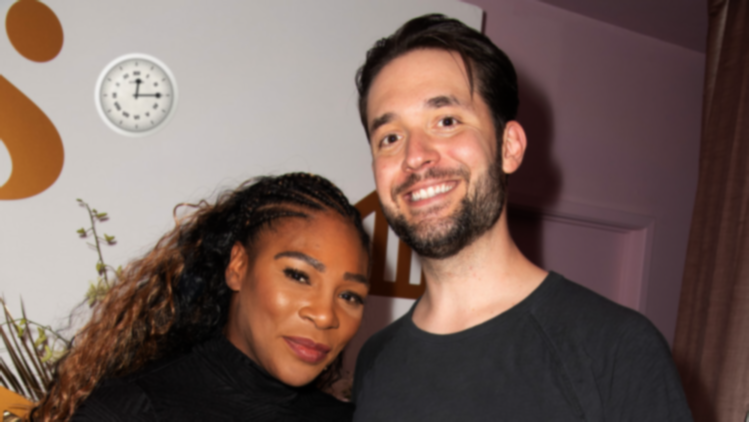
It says 12:15
